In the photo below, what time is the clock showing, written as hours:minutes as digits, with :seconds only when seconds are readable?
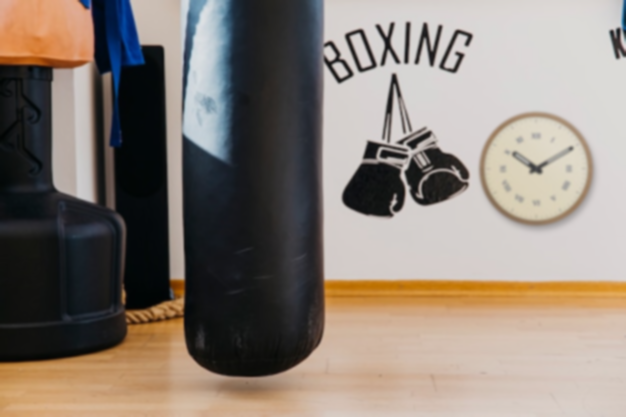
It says 10:10
